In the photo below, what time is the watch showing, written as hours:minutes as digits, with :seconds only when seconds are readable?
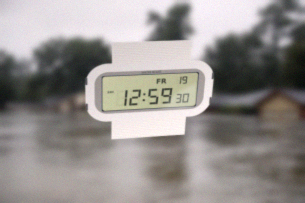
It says 12:59:30
